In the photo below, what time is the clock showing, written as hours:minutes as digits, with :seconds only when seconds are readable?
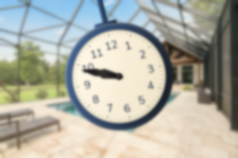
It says 9:49
